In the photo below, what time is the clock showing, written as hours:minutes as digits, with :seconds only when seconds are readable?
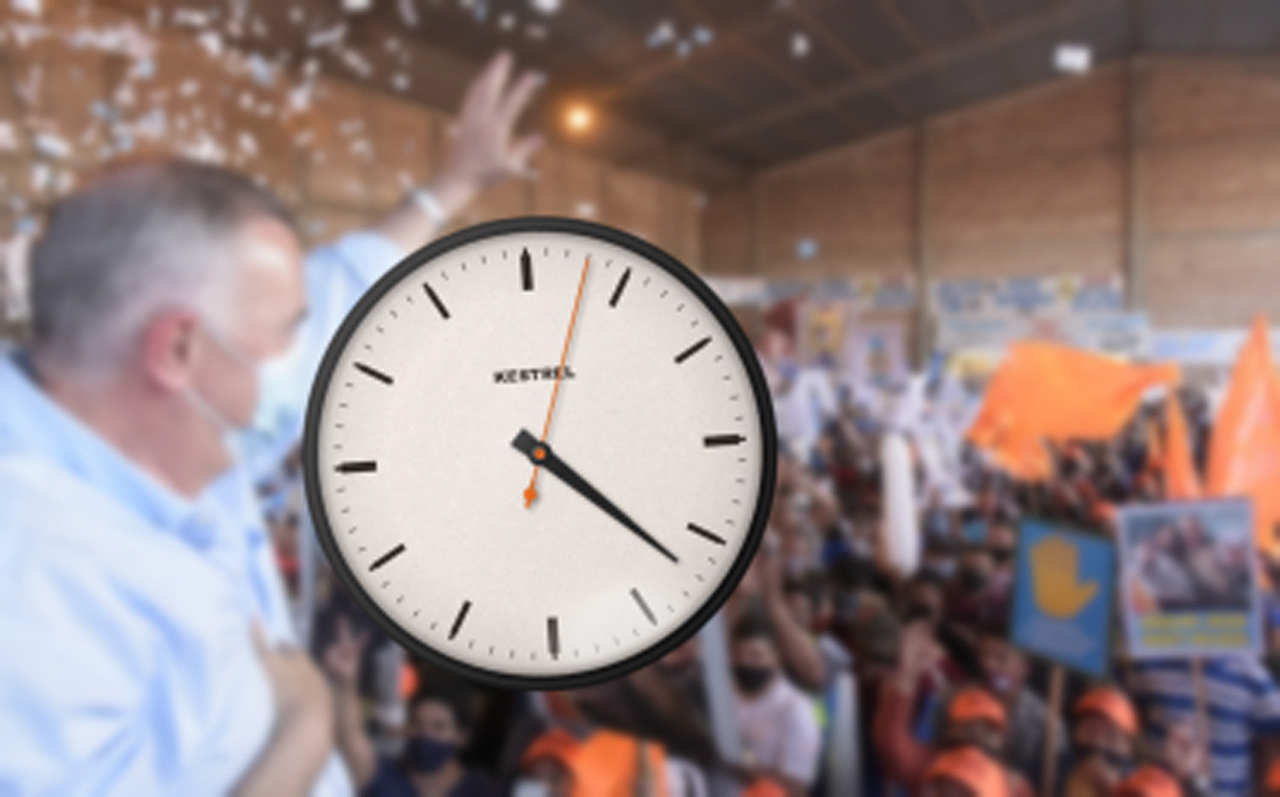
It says 4:22:03
